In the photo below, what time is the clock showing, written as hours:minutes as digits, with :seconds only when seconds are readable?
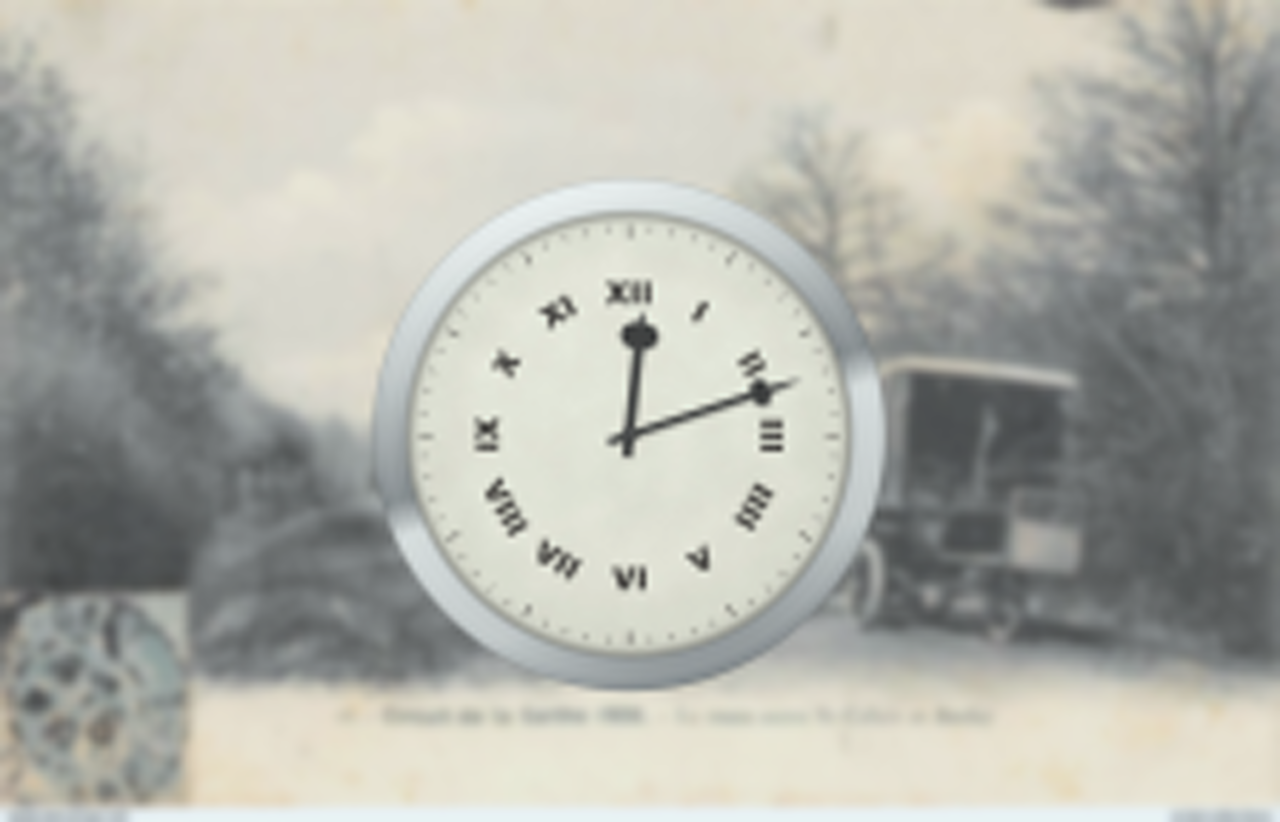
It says 12:12
